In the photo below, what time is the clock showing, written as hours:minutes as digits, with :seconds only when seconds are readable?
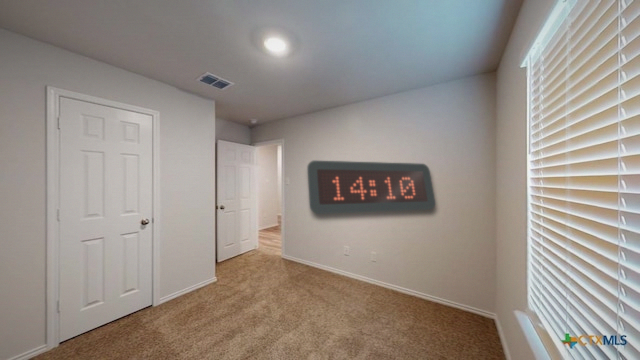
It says 14:10
